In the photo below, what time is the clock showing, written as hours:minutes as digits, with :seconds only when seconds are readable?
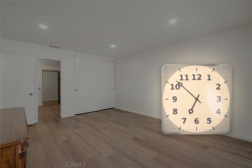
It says 6:52
